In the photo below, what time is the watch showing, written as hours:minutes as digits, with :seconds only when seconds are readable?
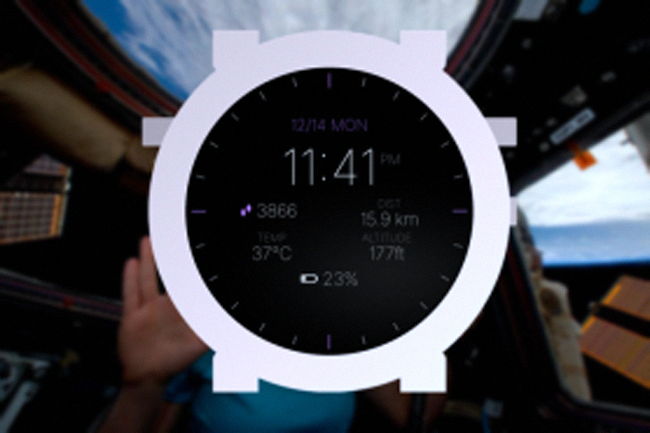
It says 11:41
